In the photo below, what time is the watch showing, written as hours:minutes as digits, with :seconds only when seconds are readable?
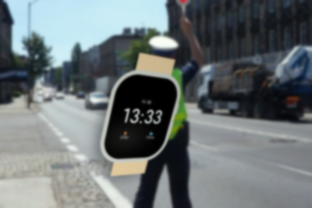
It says 13:33
